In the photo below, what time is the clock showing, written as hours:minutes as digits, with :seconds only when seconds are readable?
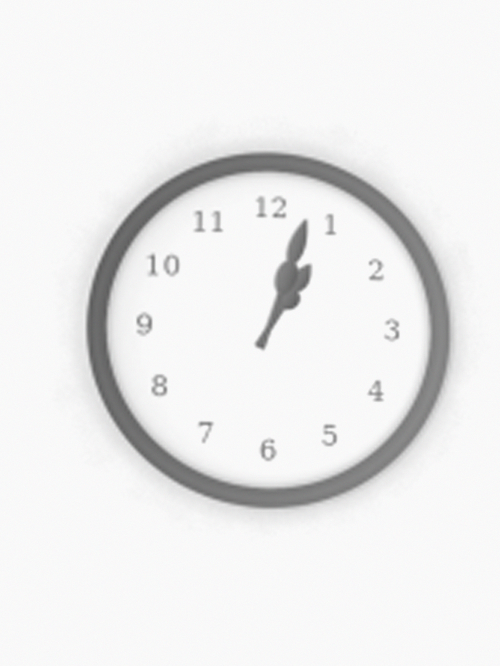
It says 1:03
